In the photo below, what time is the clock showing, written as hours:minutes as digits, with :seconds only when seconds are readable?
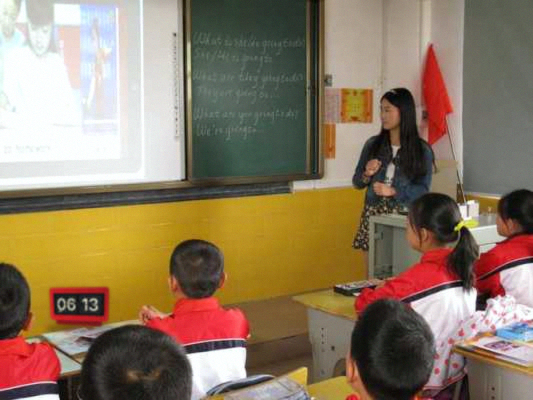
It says 6:13
